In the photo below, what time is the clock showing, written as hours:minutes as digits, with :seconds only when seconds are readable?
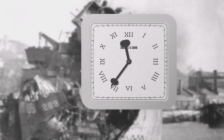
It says 11:36
